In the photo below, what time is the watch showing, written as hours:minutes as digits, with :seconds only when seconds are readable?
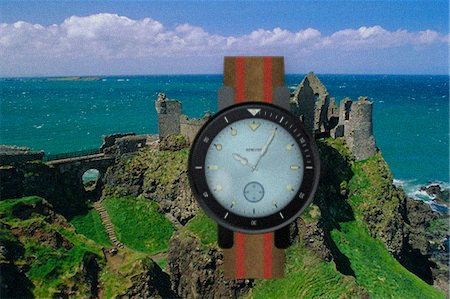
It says 10:05
